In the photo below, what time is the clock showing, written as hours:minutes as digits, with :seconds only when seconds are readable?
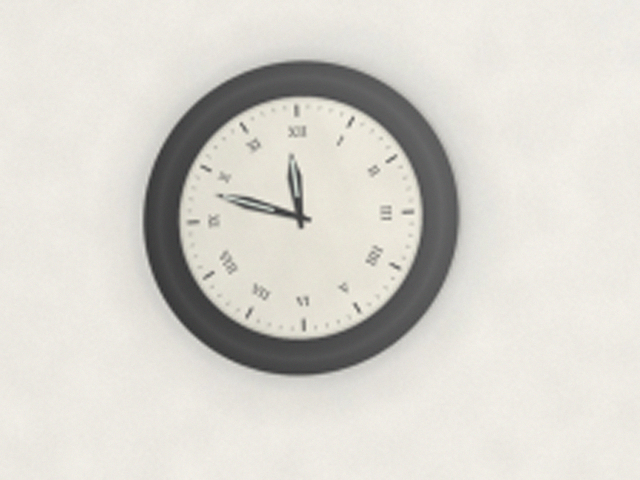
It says 11:48
